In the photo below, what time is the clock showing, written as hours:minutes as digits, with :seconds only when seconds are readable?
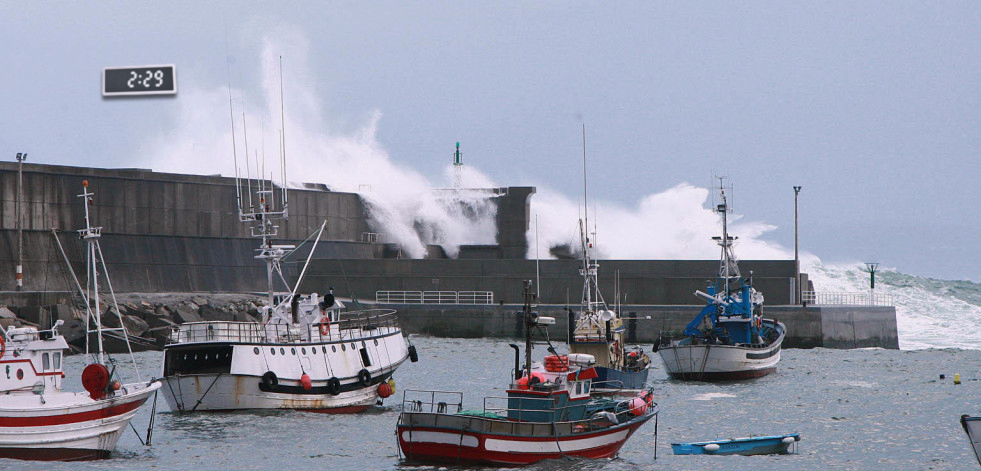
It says 2:29
